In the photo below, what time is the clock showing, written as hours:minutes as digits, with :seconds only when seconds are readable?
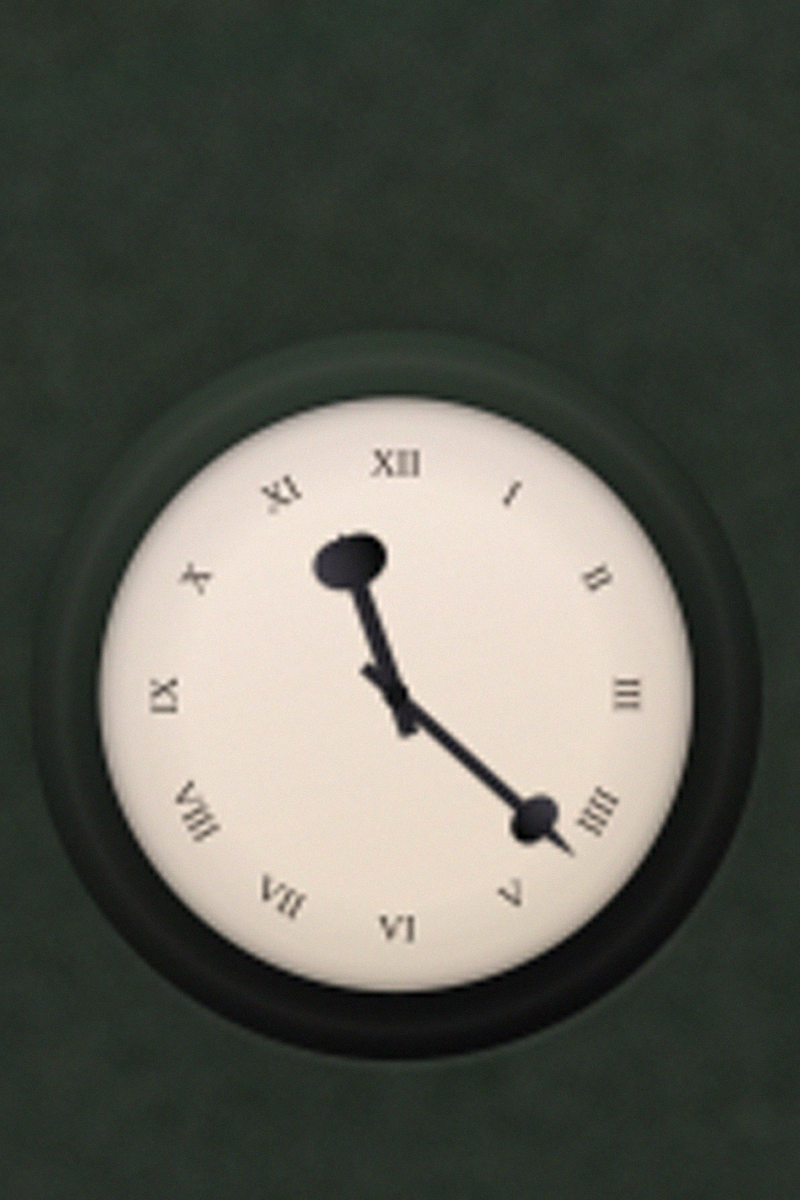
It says 11:22
